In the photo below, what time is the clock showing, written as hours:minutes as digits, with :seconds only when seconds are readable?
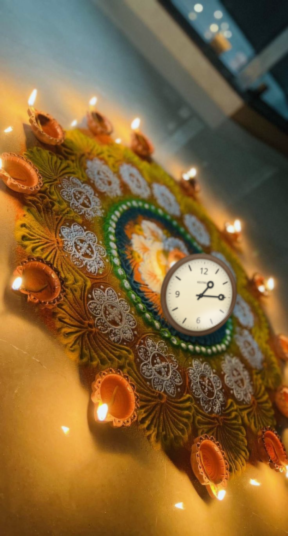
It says 1:15
